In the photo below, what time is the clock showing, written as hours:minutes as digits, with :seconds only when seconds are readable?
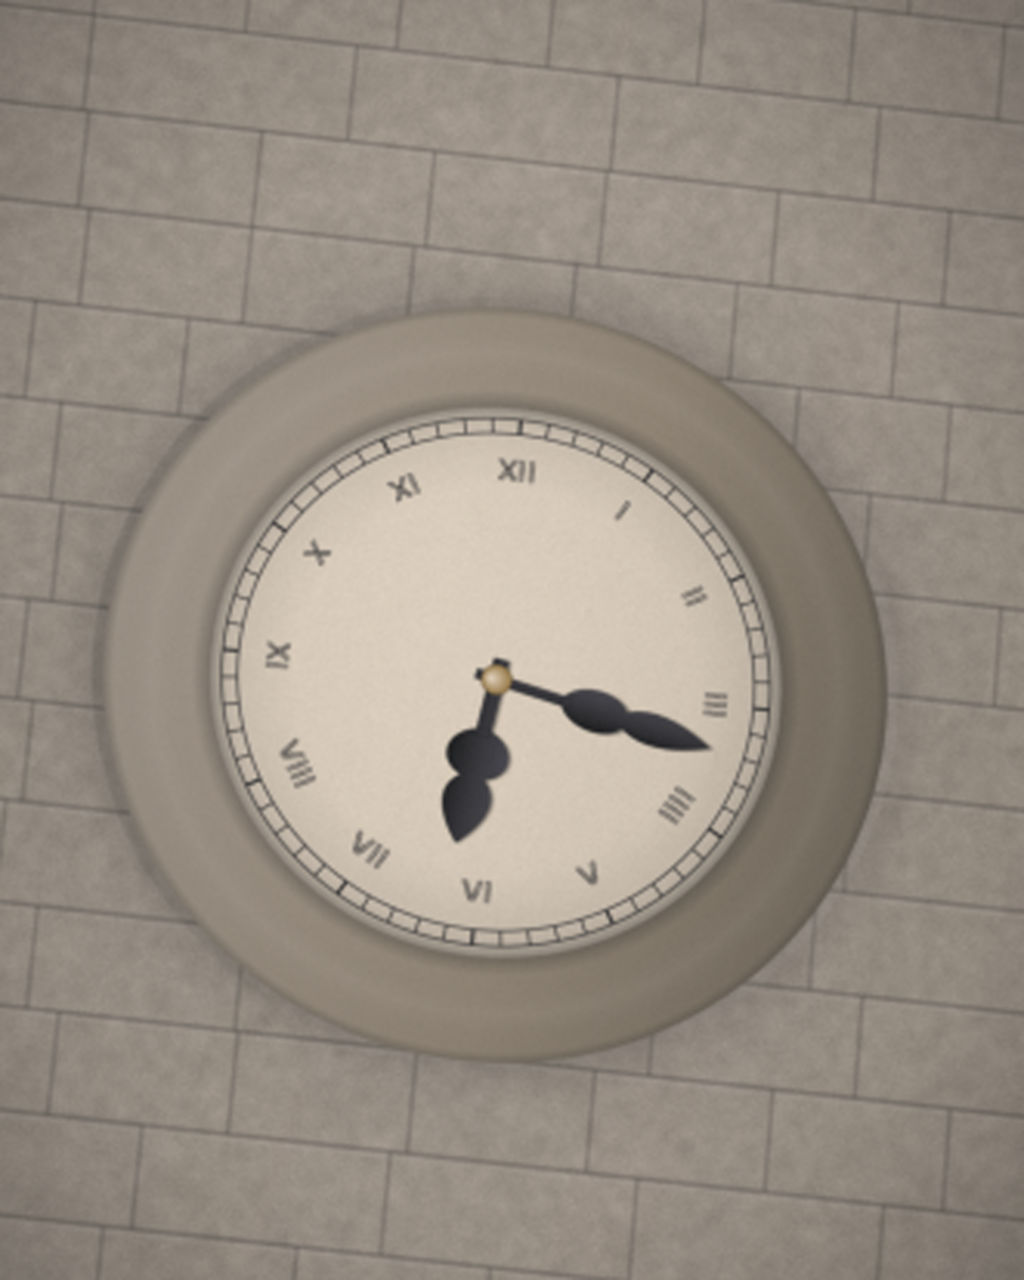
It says 6:17
